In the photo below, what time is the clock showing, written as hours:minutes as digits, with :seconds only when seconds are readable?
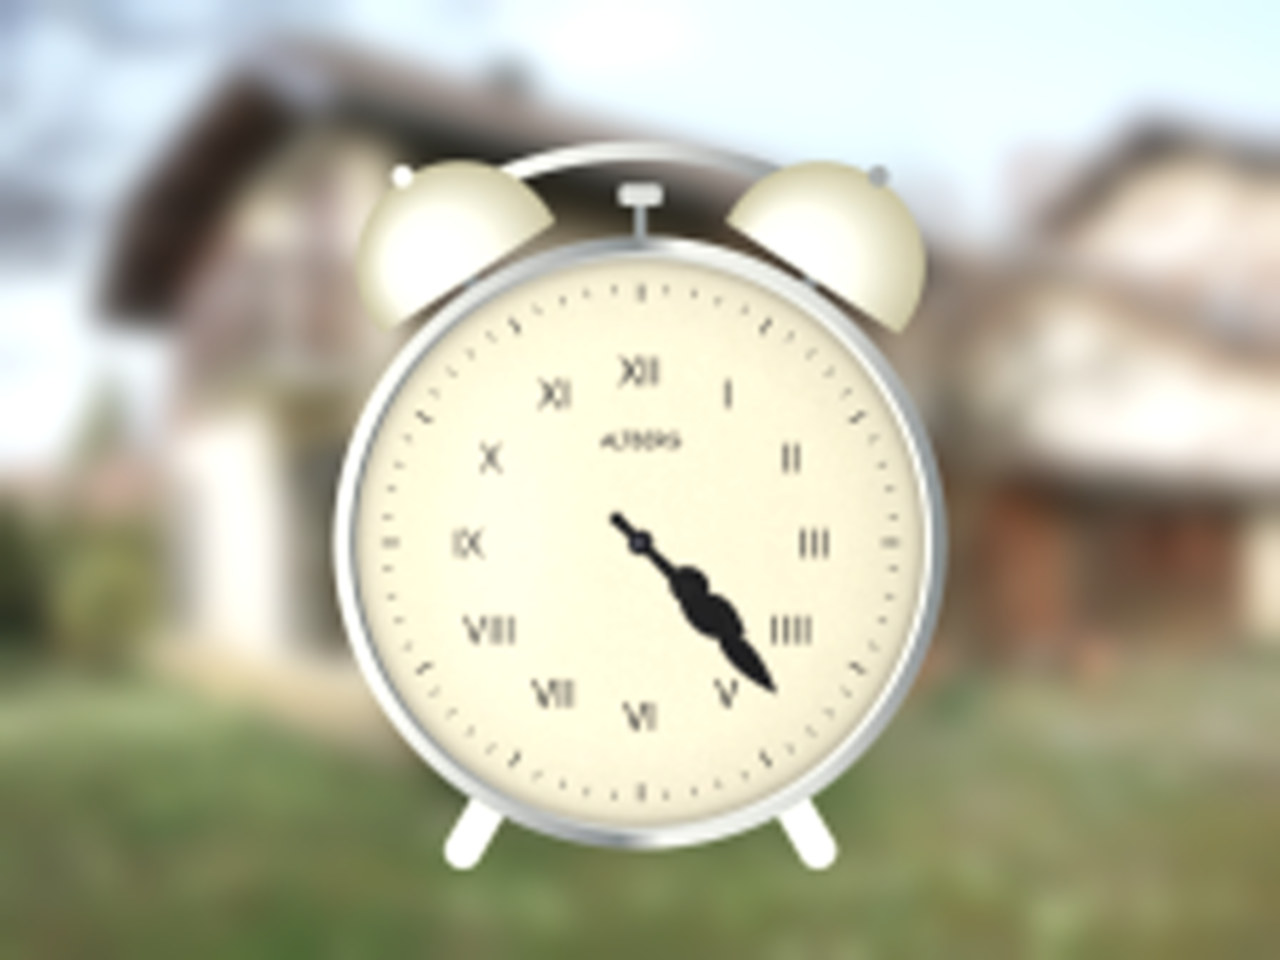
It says 4:23
